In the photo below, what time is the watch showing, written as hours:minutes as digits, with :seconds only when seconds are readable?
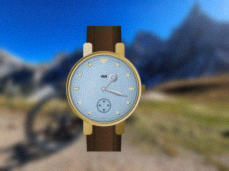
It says 1:18
